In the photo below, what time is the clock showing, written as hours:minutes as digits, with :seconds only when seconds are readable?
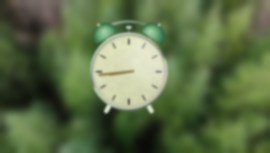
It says 8:44
